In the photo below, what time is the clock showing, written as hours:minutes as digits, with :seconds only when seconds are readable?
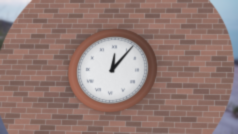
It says 12:06
